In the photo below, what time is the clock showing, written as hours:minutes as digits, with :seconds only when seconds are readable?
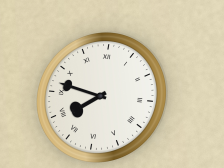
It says 7:47
